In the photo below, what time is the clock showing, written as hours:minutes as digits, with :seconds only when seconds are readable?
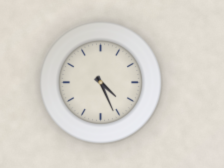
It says 4:26
